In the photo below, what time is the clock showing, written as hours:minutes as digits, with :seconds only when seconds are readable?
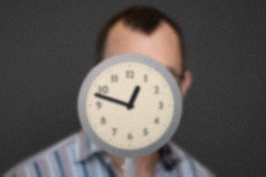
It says 12:48
